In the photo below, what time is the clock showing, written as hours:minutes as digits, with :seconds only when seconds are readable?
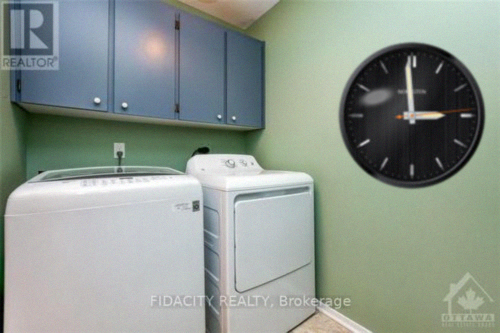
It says 2:59:14
